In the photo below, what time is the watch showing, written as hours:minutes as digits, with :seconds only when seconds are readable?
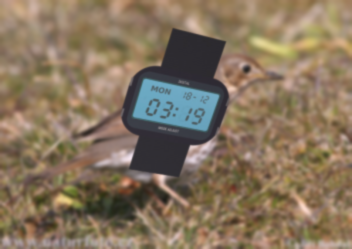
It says 3:19
